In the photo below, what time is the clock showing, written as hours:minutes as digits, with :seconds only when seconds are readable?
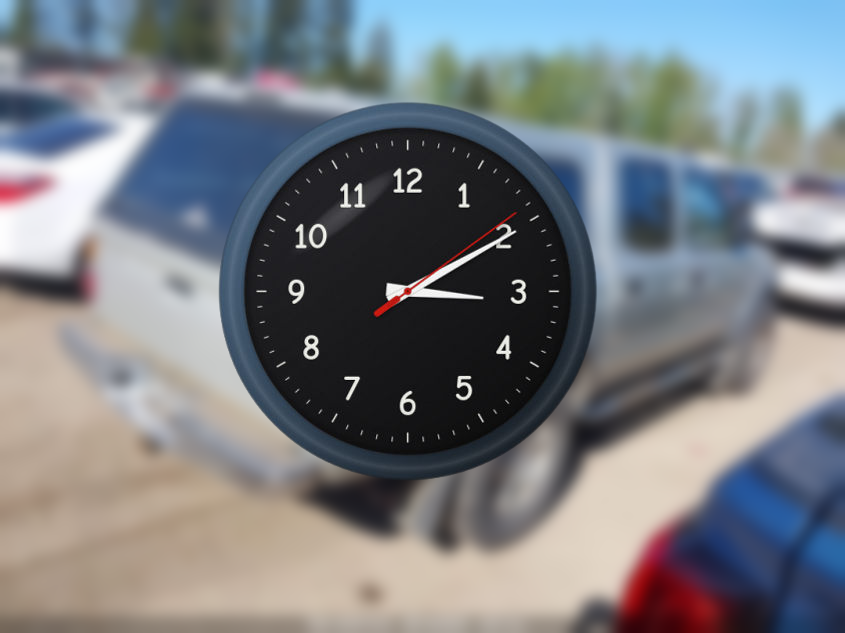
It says 3:10:09
